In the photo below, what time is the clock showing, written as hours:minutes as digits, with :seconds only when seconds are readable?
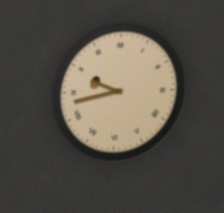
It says 9:43
